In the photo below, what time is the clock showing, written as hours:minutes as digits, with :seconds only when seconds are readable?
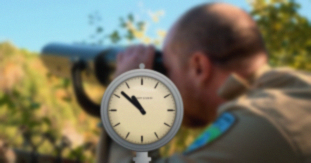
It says 10:52
